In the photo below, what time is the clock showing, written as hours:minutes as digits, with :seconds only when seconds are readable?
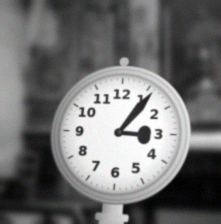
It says 3:06
